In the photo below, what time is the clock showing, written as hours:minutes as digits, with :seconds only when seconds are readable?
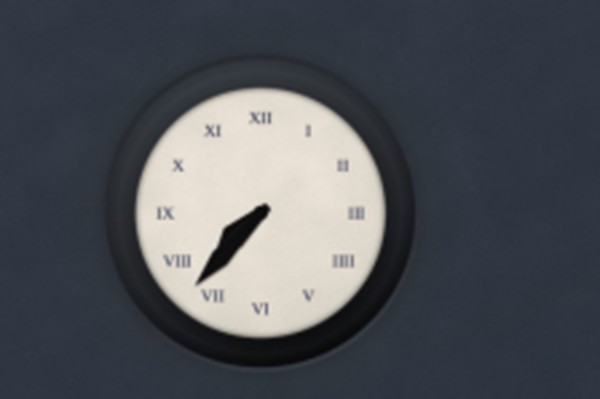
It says 7:37
